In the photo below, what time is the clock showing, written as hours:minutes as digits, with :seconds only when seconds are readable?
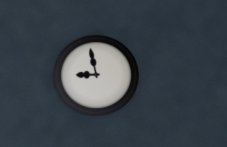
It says 8:58
